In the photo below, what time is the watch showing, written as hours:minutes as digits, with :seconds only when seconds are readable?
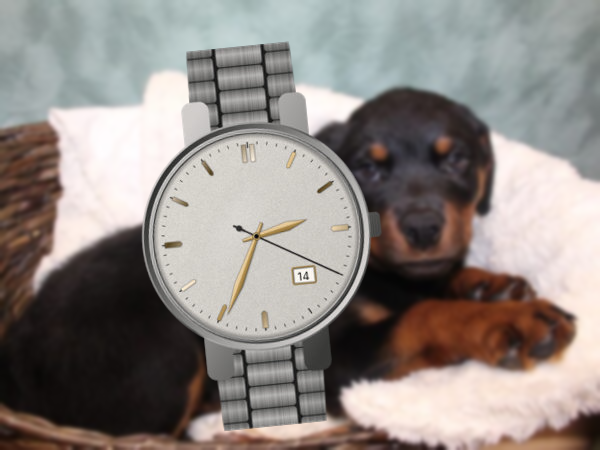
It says 2:34:20
